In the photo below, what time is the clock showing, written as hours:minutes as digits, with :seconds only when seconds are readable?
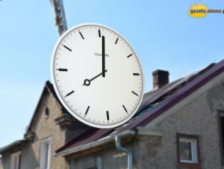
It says 8:01
